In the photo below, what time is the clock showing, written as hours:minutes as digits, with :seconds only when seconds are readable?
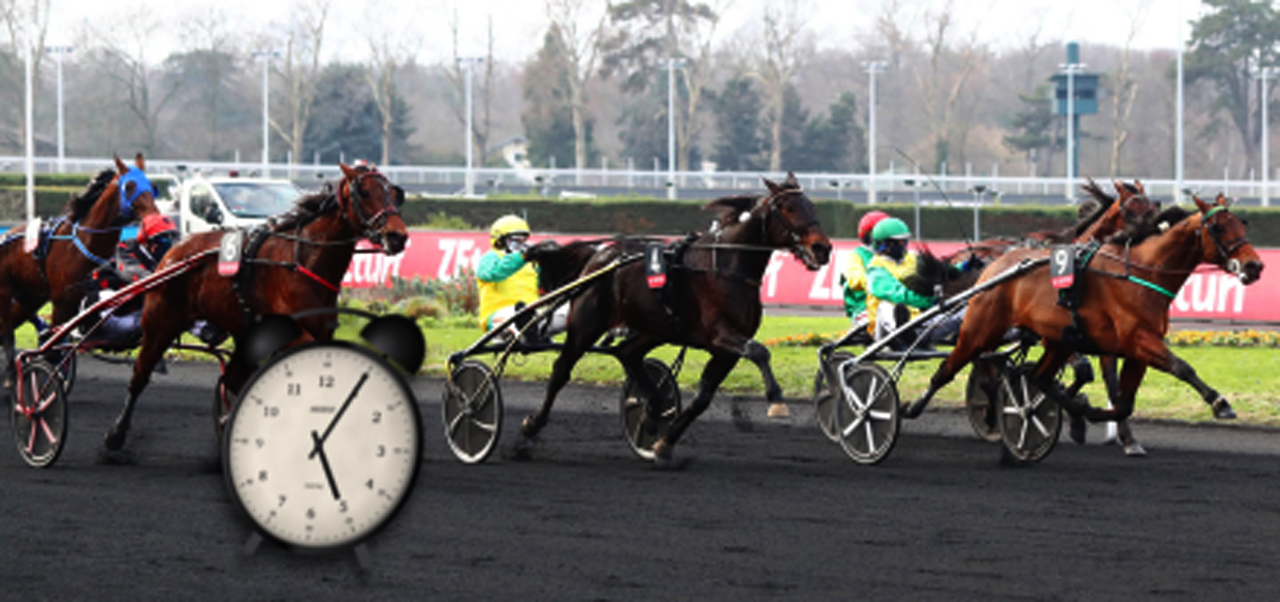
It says 5:05
